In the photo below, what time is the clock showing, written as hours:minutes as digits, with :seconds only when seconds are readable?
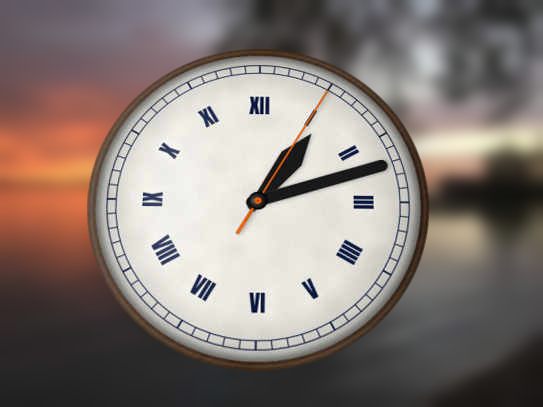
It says 1:12:05
